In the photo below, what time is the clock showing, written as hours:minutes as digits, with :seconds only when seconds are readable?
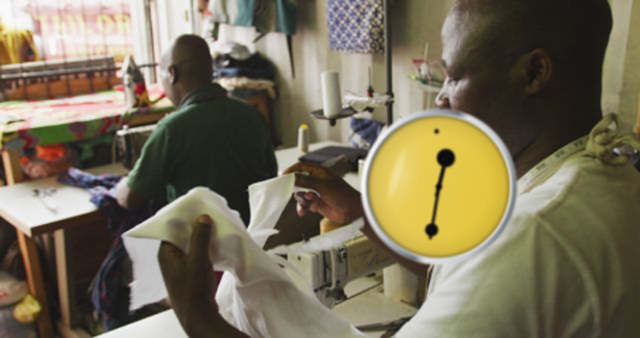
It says 12:32
